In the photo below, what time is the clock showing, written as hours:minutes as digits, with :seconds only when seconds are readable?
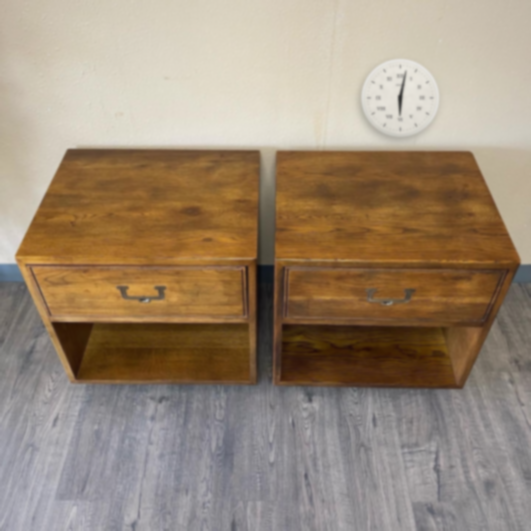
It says 6:02
